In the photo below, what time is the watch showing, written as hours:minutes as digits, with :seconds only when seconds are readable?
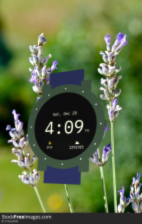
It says 4:09
